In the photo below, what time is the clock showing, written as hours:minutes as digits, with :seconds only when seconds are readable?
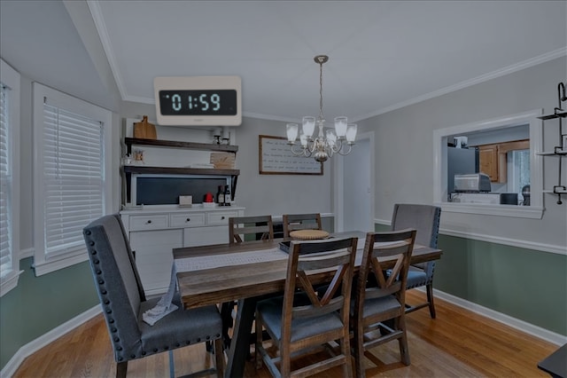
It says 1:59
